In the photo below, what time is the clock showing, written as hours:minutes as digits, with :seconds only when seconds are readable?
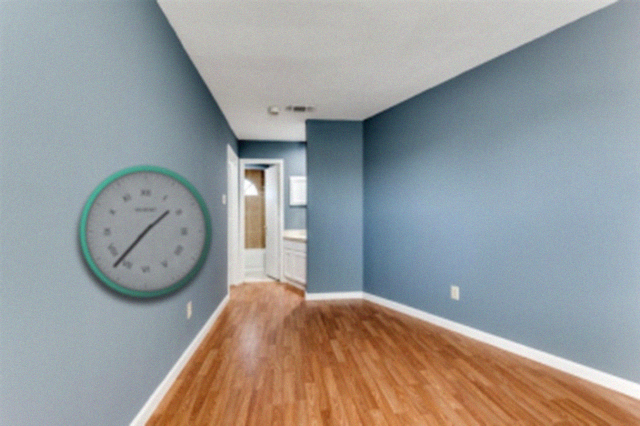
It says 1:37
